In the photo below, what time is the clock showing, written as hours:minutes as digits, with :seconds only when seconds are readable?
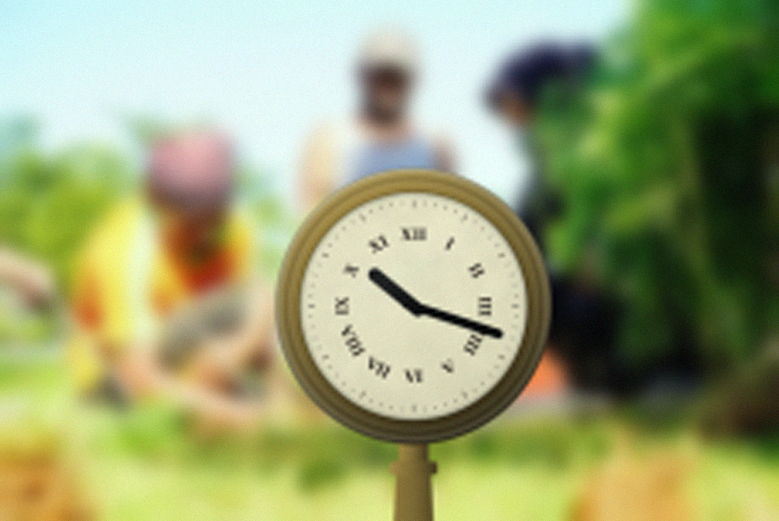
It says 10:18
